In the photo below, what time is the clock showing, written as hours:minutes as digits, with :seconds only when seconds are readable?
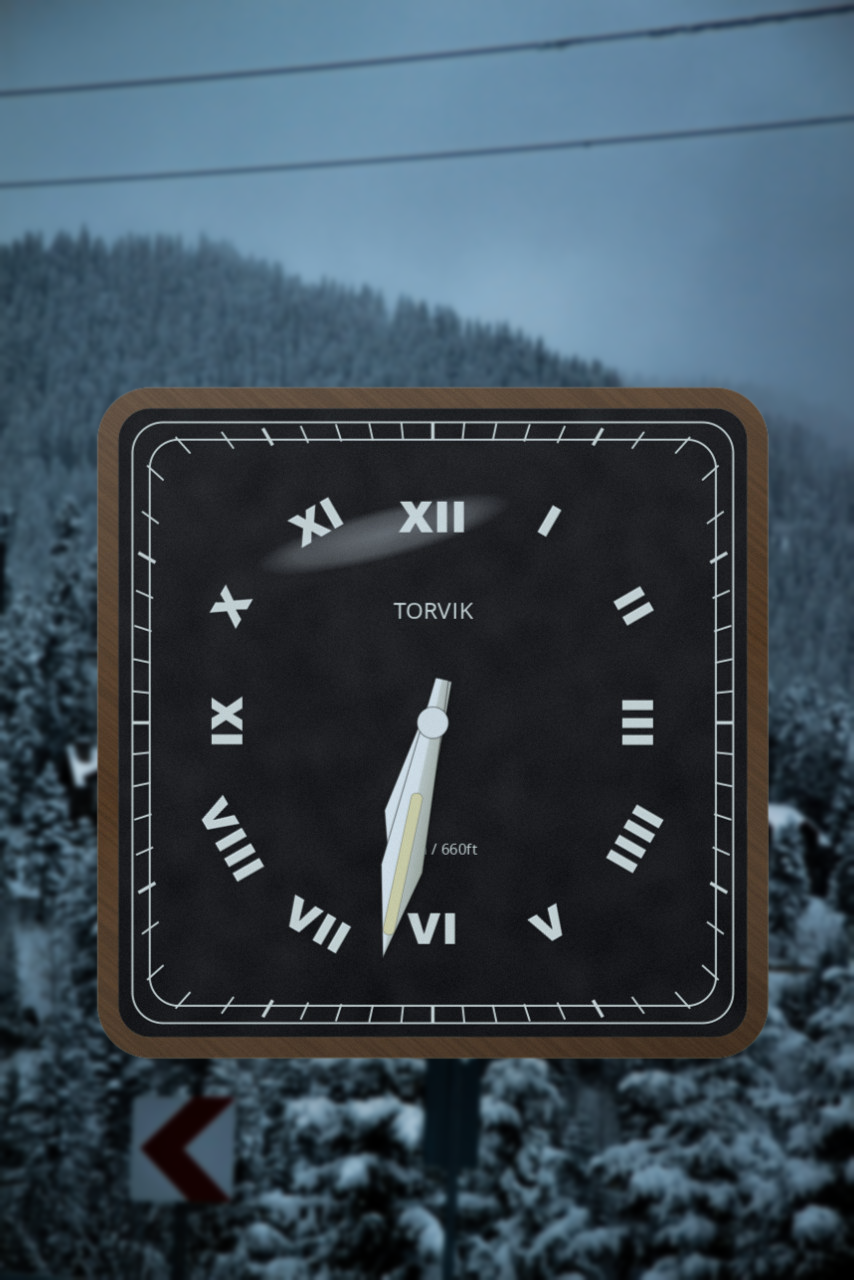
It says 6:32
